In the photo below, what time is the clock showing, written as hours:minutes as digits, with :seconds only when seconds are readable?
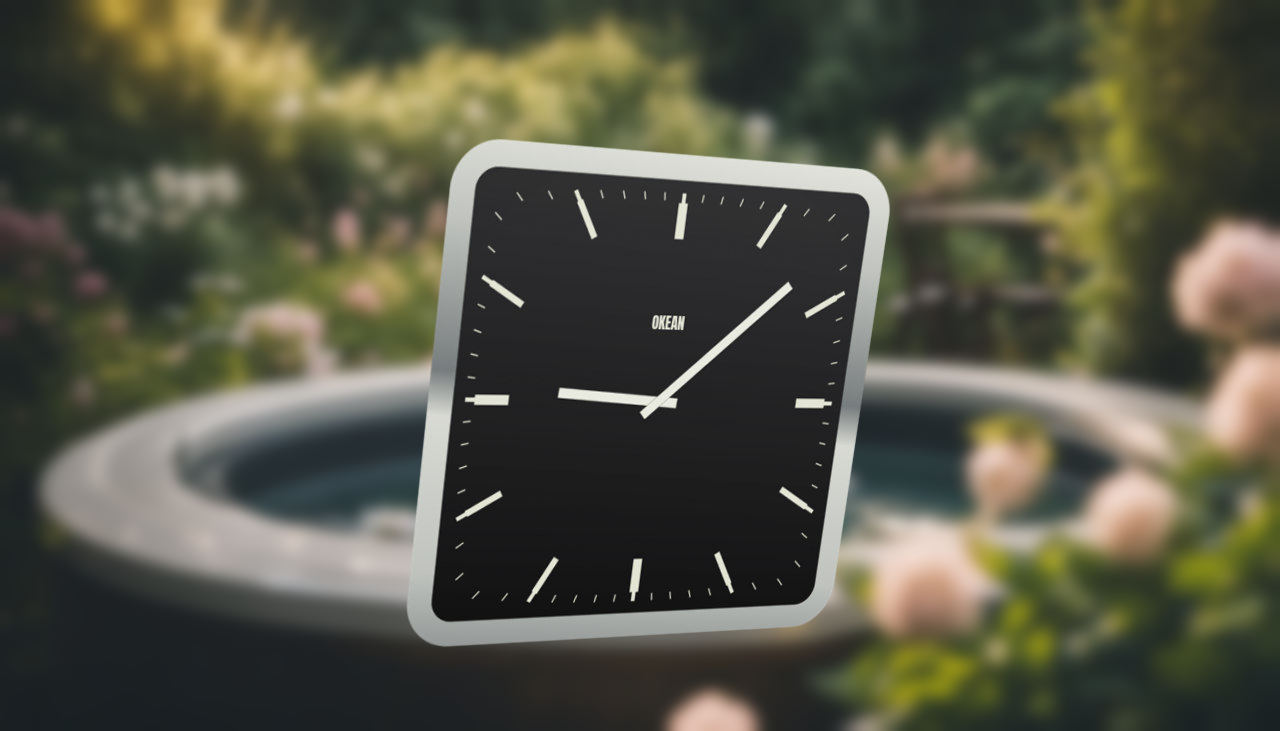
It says 9:08
